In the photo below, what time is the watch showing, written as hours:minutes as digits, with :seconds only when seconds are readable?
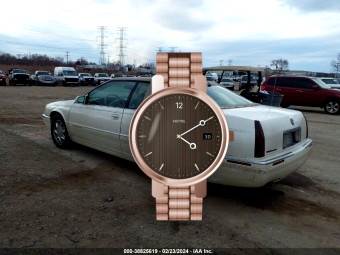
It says 4:10
